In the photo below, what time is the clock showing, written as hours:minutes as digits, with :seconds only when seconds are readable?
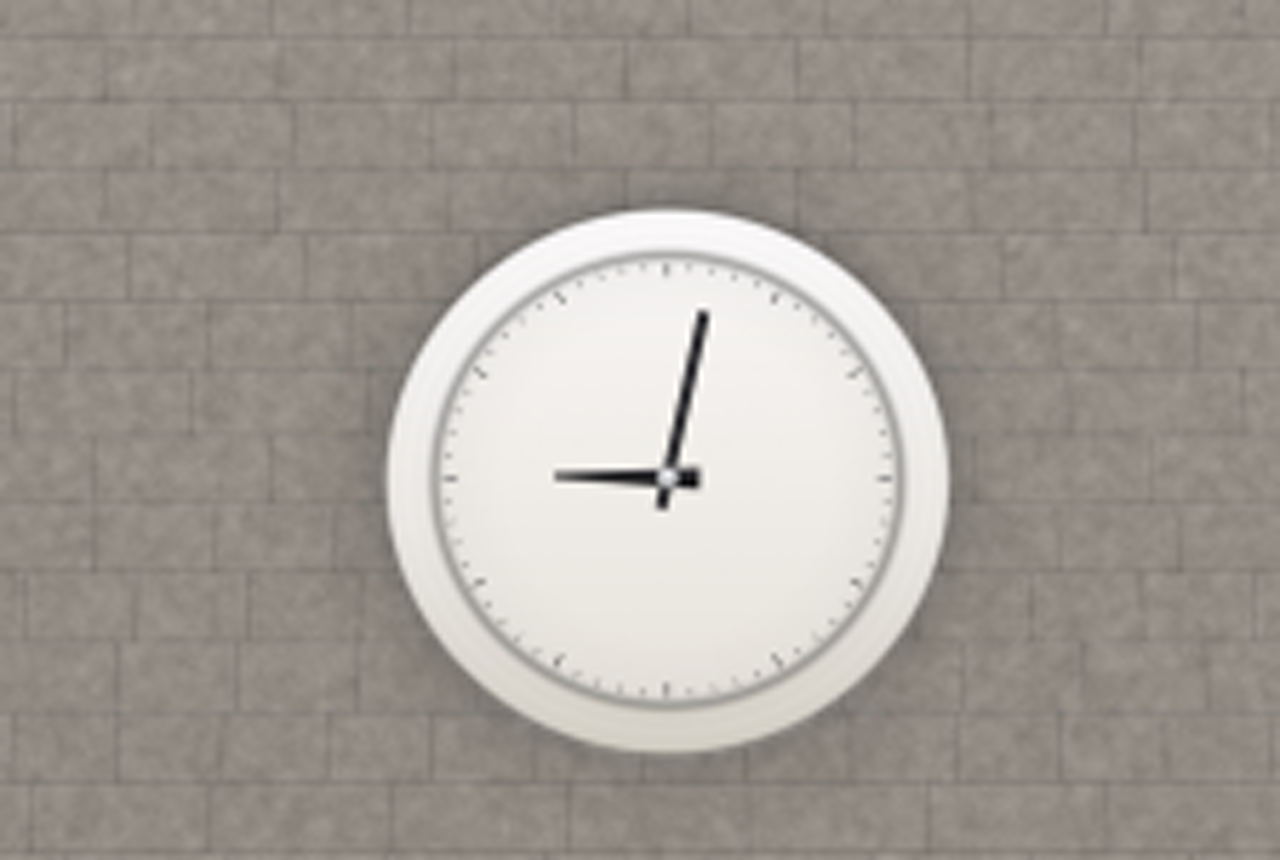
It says 9:02
